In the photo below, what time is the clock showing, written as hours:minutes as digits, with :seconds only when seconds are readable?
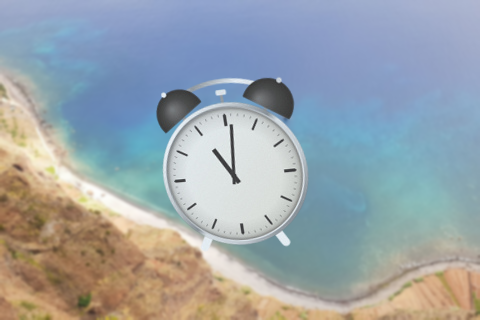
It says 11:01
